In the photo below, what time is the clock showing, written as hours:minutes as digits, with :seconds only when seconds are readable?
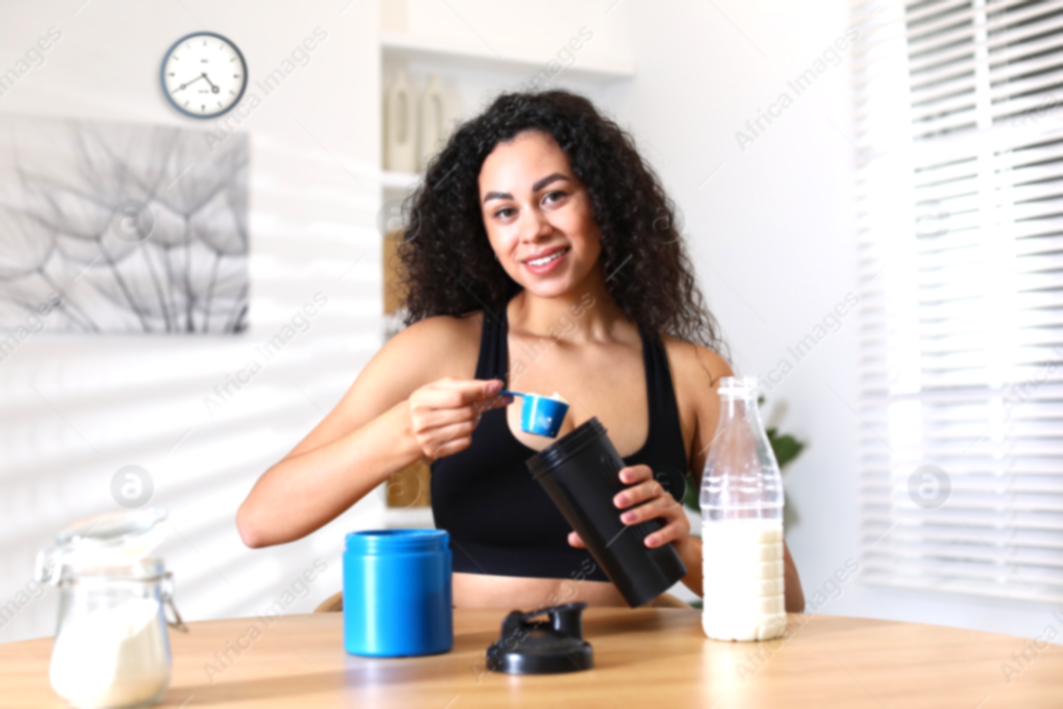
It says 4:40
